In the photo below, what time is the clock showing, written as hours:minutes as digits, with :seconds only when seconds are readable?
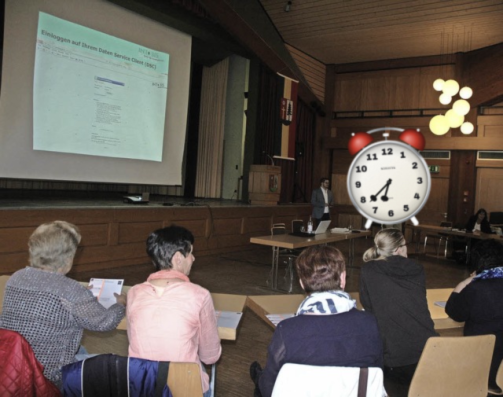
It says 6:38
